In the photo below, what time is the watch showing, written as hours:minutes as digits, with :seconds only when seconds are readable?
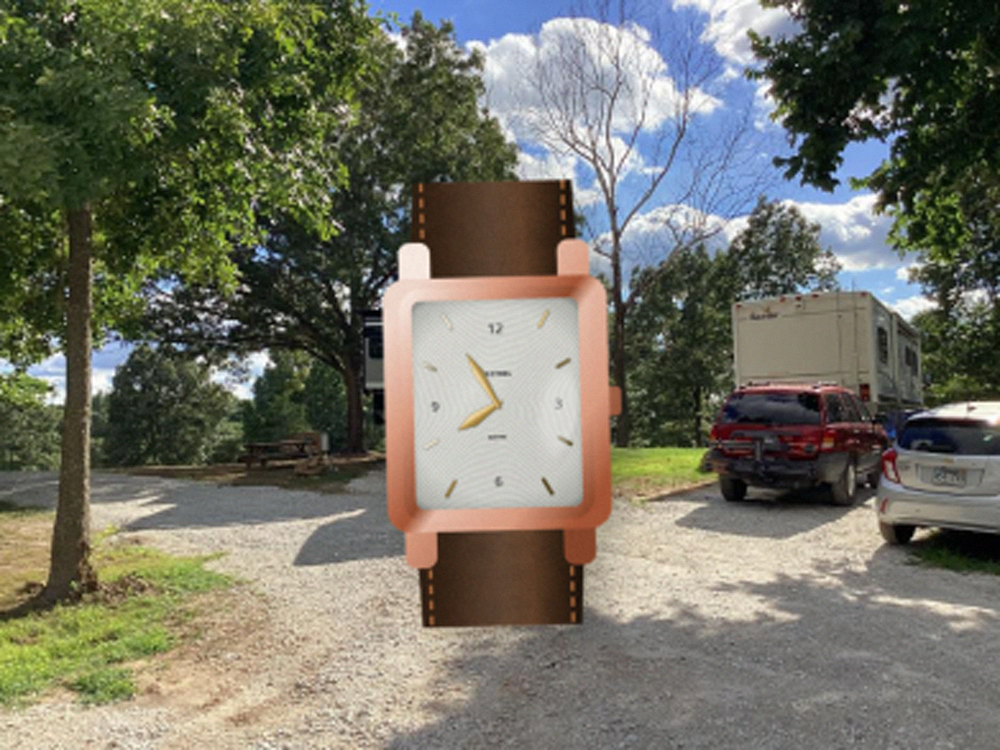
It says 7:55
